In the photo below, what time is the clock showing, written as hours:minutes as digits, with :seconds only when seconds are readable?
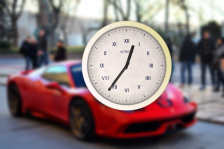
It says 12:36
